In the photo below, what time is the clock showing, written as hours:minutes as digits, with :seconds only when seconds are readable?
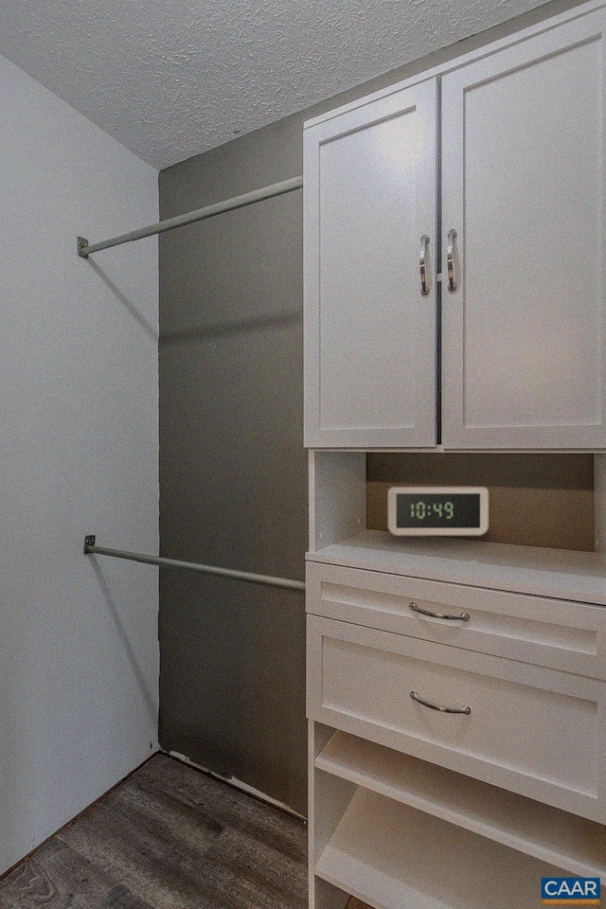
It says 10:49
